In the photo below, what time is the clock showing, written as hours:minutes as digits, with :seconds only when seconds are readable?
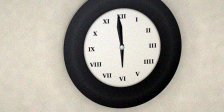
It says 5:59
